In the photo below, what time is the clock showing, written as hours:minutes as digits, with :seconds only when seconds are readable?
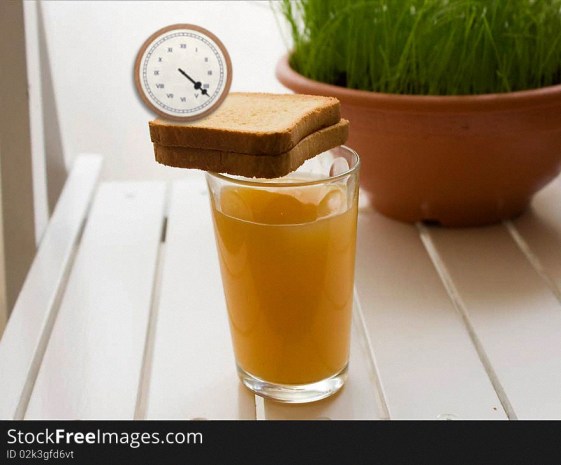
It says 4:22
